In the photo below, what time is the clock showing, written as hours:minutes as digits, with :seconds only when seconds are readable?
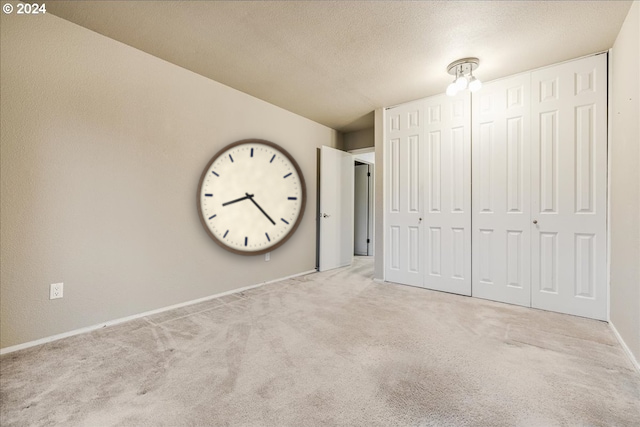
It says 8:22
